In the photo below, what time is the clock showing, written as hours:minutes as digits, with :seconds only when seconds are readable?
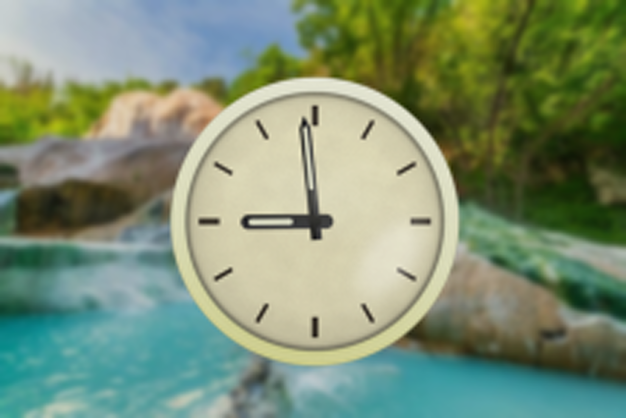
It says 8:59
